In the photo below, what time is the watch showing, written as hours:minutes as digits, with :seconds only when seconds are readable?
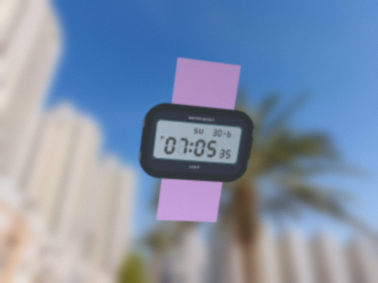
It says 7:05
